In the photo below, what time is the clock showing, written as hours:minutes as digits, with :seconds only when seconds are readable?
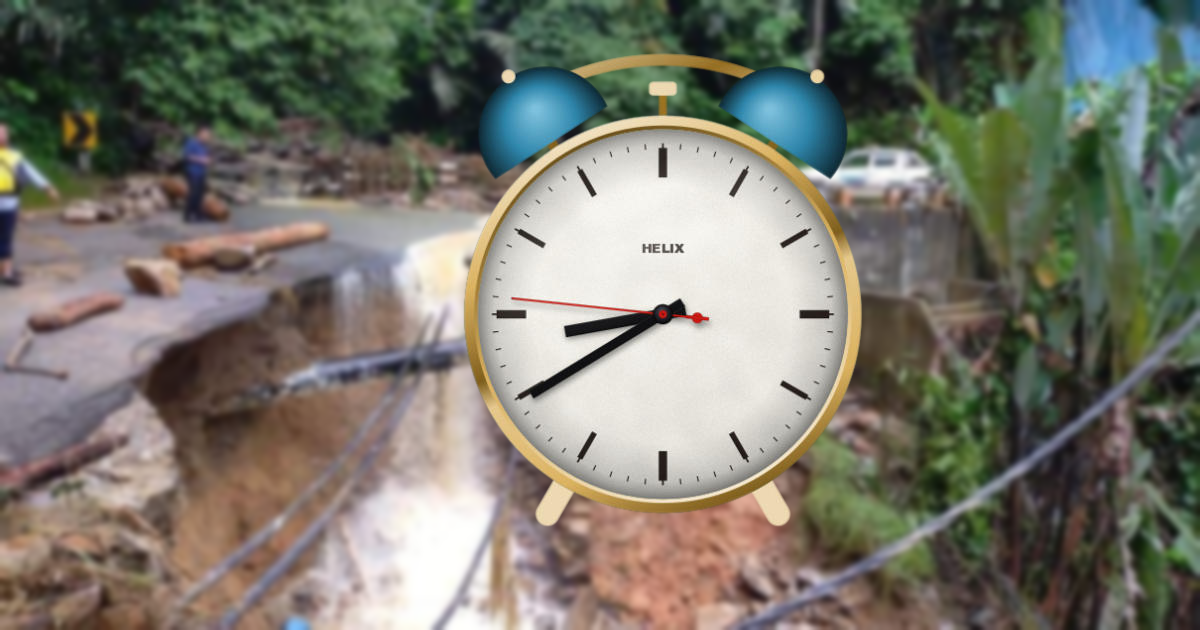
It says 8:39:46
